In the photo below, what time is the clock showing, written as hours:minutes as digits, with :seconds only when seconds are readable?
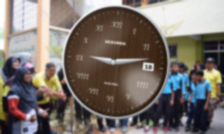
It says 9:13
